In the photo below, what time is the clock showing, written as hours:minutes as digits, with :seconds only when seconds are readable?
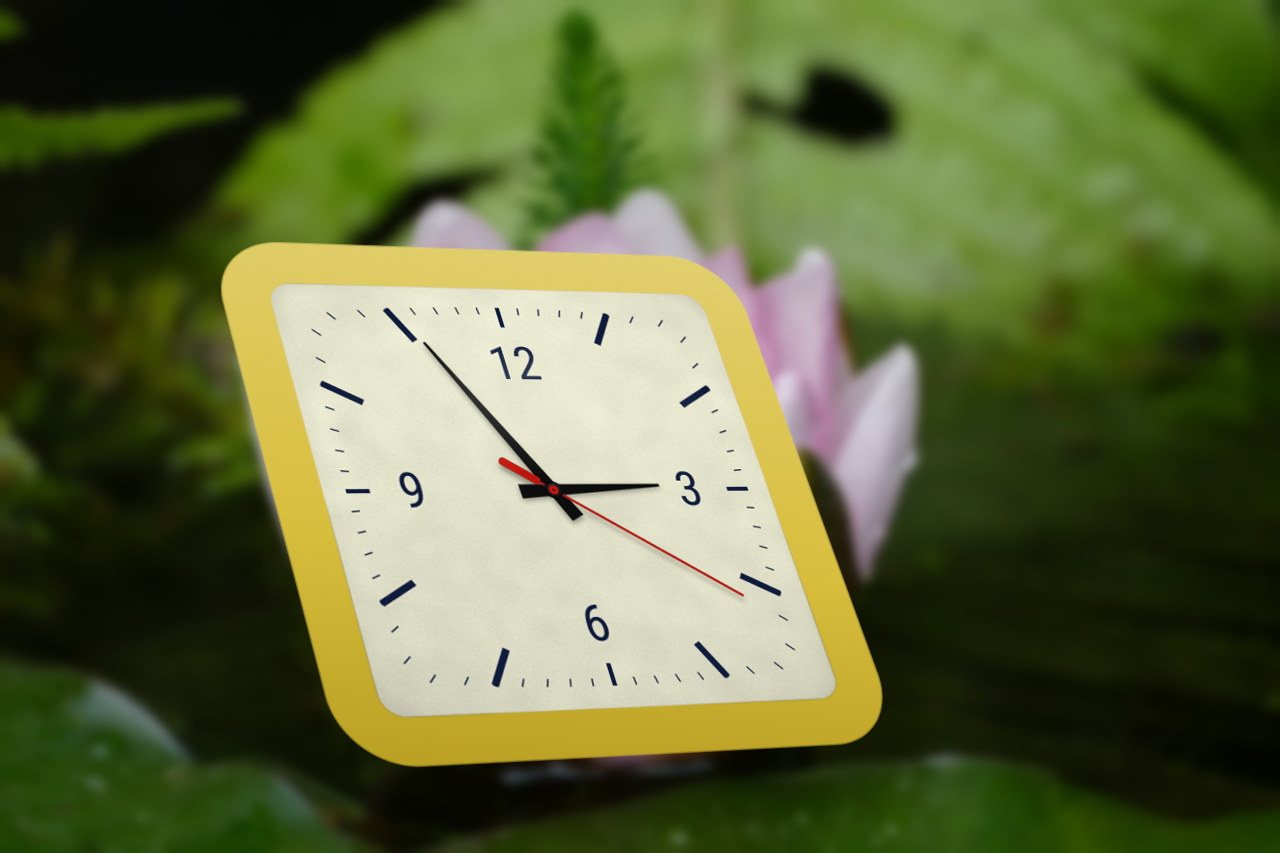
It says 2:55:21
